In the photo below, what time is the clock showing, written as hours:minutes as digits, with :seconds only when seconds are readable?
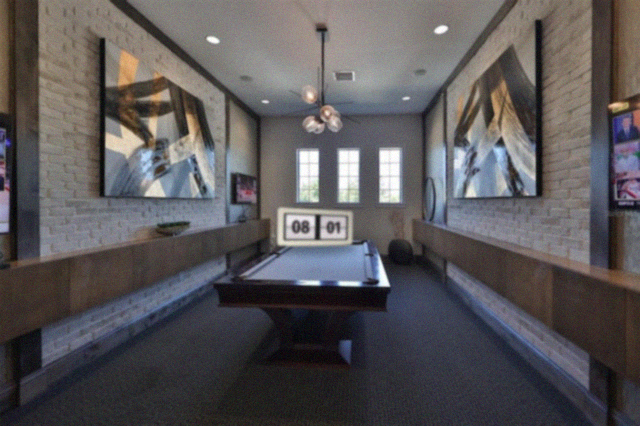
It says 8:01
